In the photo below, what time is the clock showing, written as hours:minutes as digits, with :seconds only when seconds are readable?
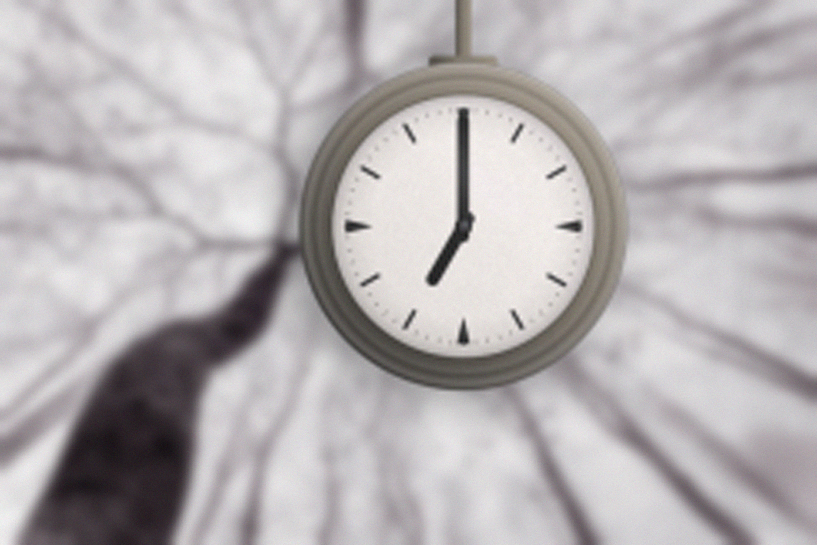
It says 7:00
